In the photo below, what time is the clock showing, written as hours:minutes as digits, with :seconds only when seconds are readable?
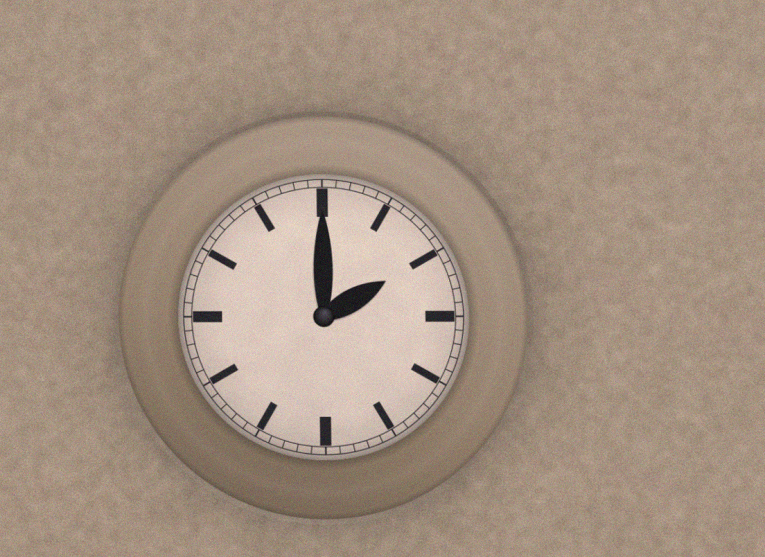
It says 2:00
